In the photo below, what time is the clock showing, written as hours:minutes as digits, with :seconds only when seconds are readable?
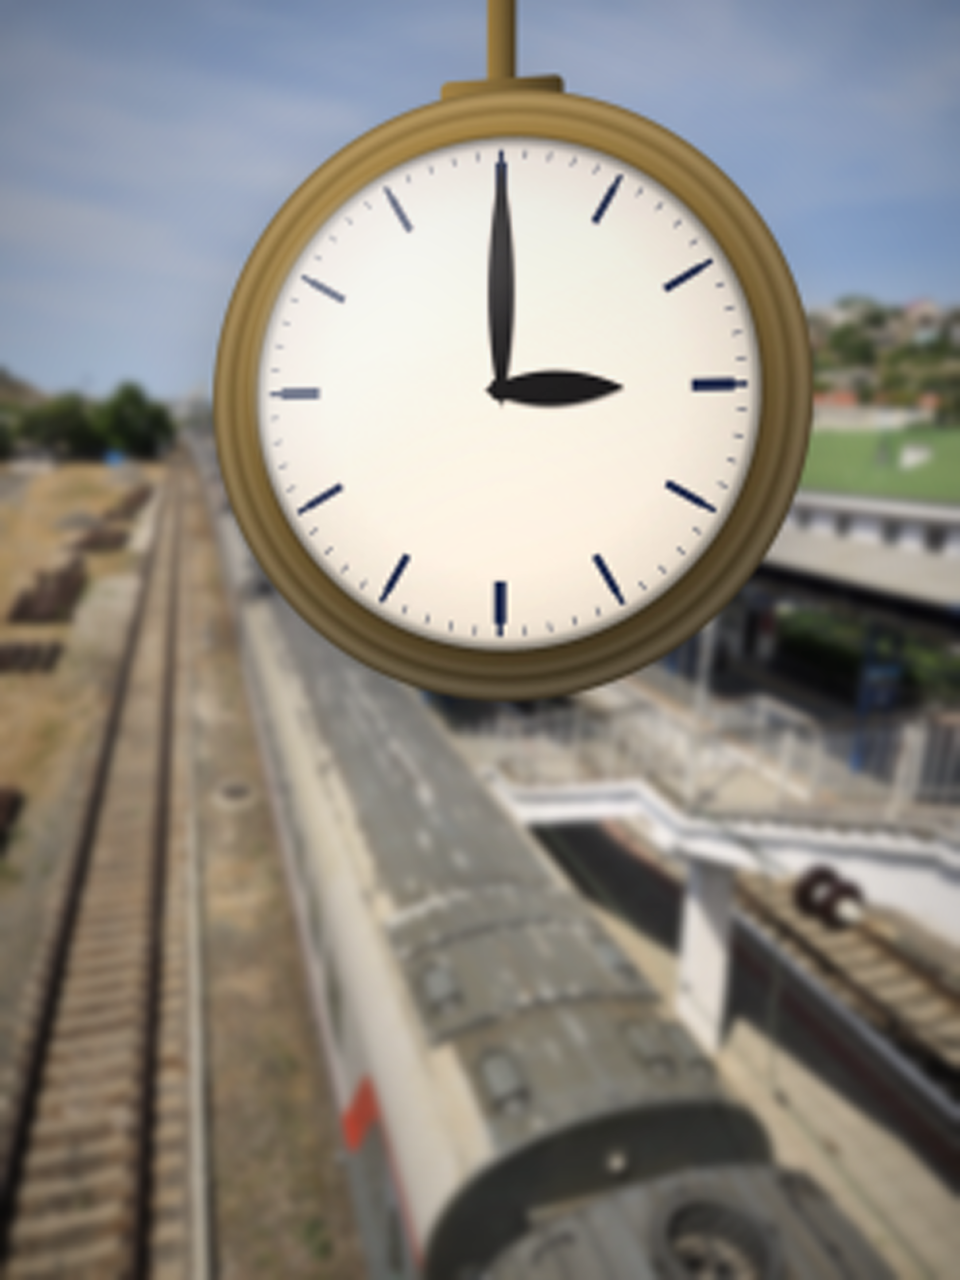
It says 3:00
